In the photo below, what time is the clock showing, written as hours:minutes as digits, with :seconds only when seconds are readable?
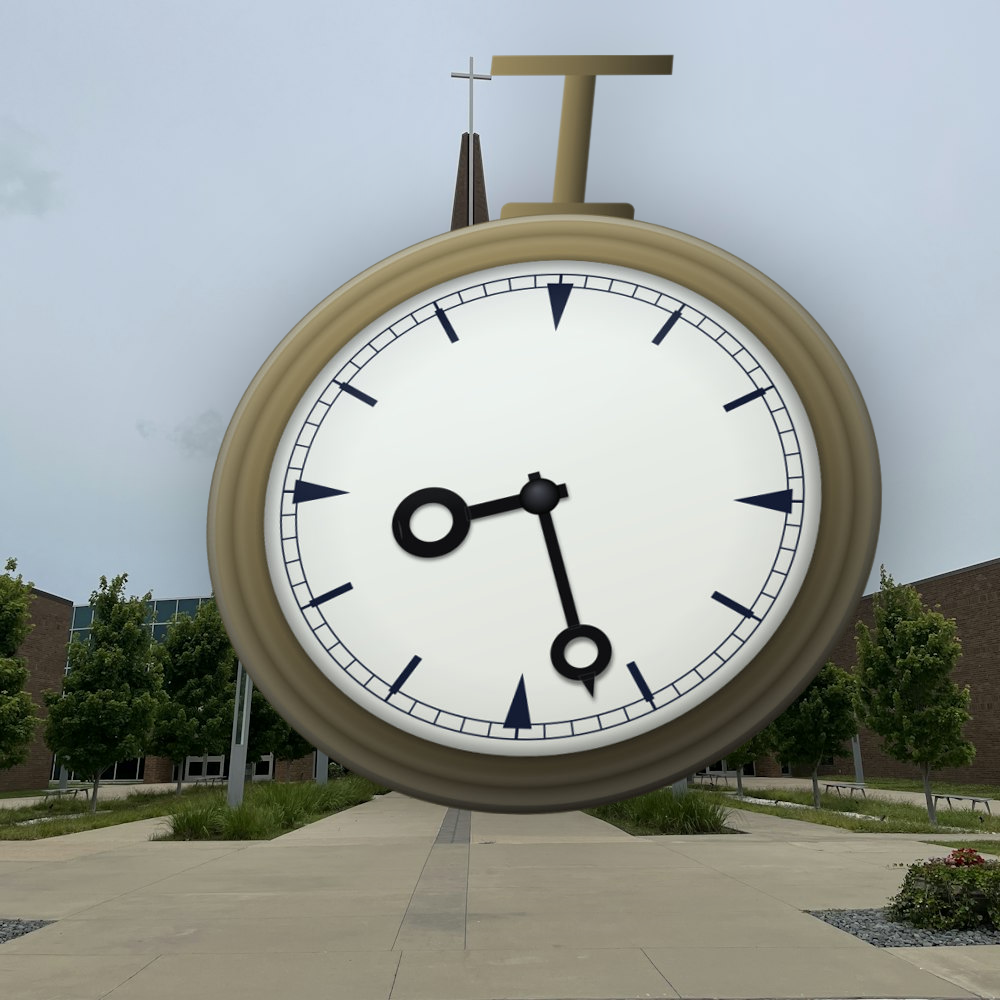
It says 8:27
